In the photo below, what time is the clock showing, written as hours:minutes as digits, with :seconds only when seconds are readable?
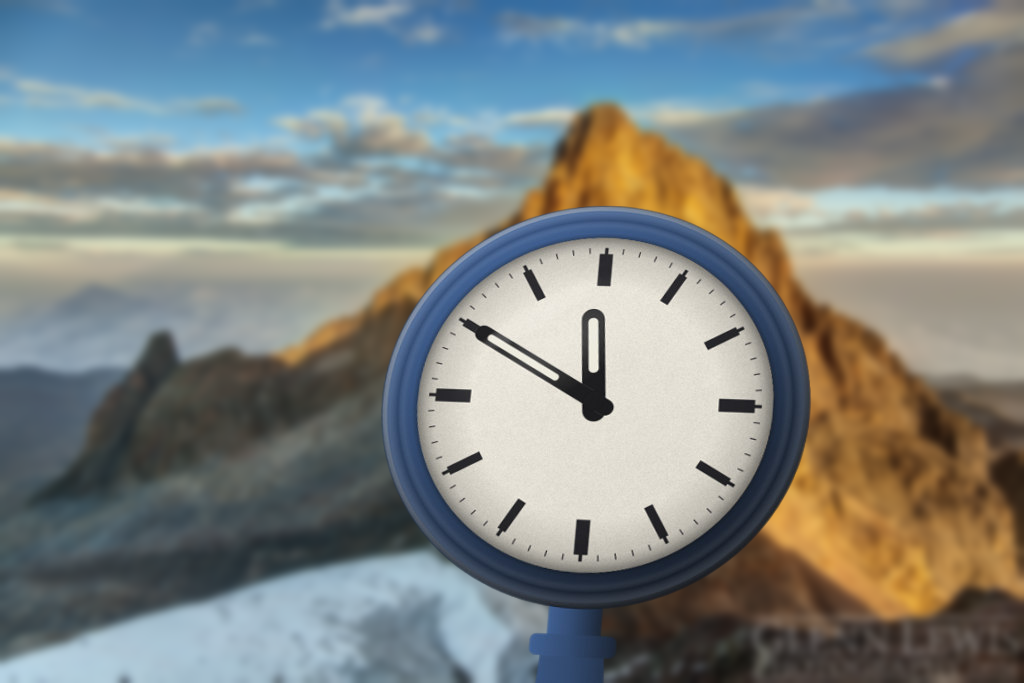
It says 11:50
